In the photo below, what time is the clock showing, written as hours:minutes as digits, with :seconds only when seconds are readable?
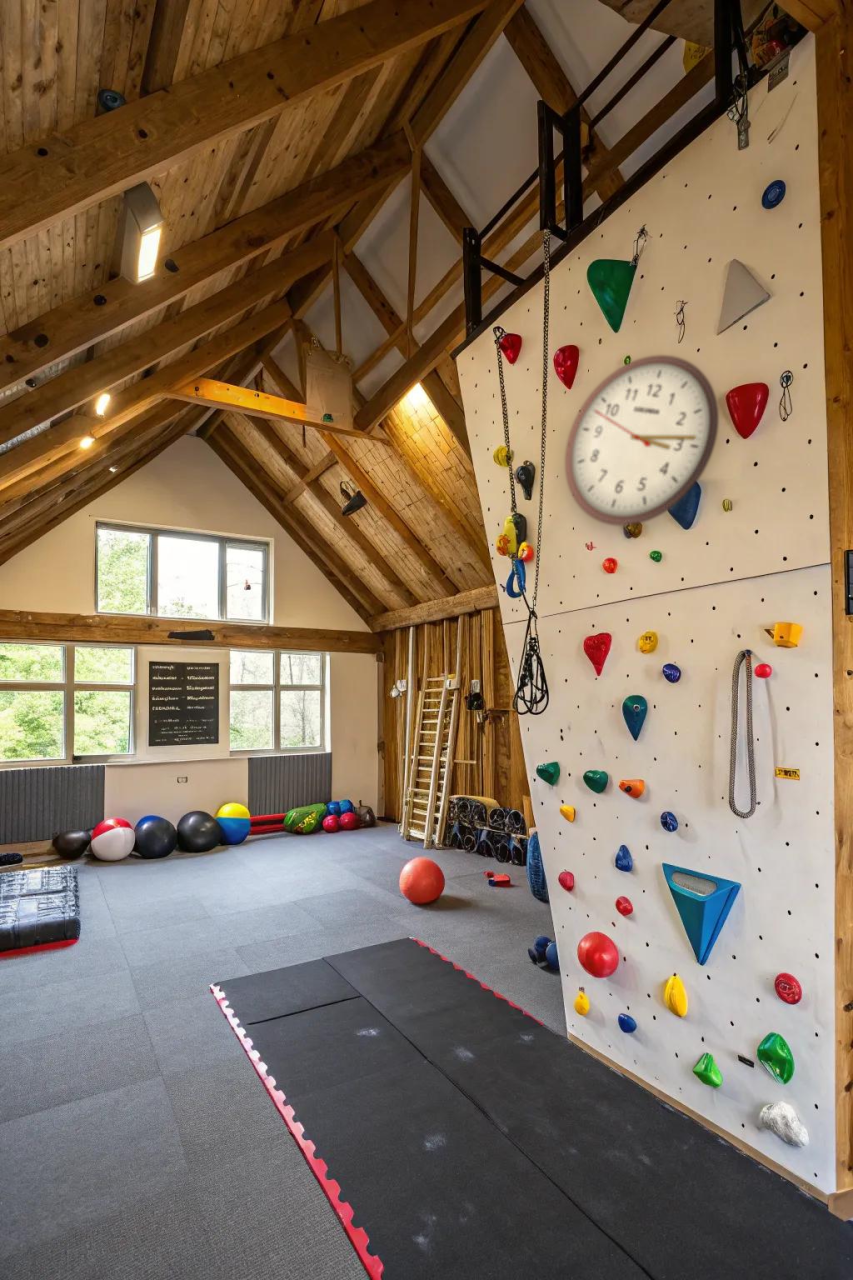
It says 3:13:48
